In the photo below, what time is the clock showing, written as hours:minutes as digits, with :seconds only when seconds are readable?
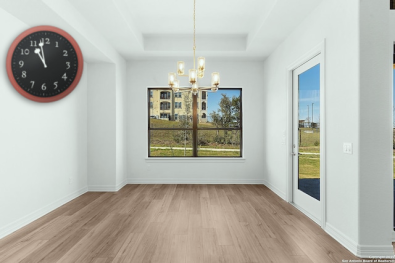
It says 10:58
